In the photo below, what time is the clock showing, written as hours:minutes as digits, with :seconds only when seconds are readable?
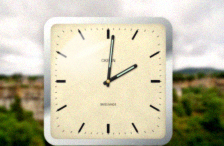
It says 2:01
